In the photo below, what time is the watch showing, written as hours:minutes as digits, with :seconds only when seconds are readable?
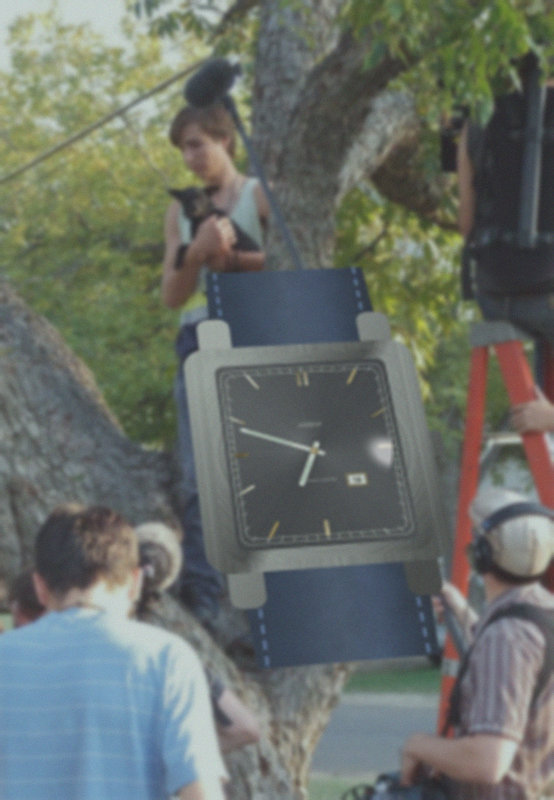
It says 6:49
